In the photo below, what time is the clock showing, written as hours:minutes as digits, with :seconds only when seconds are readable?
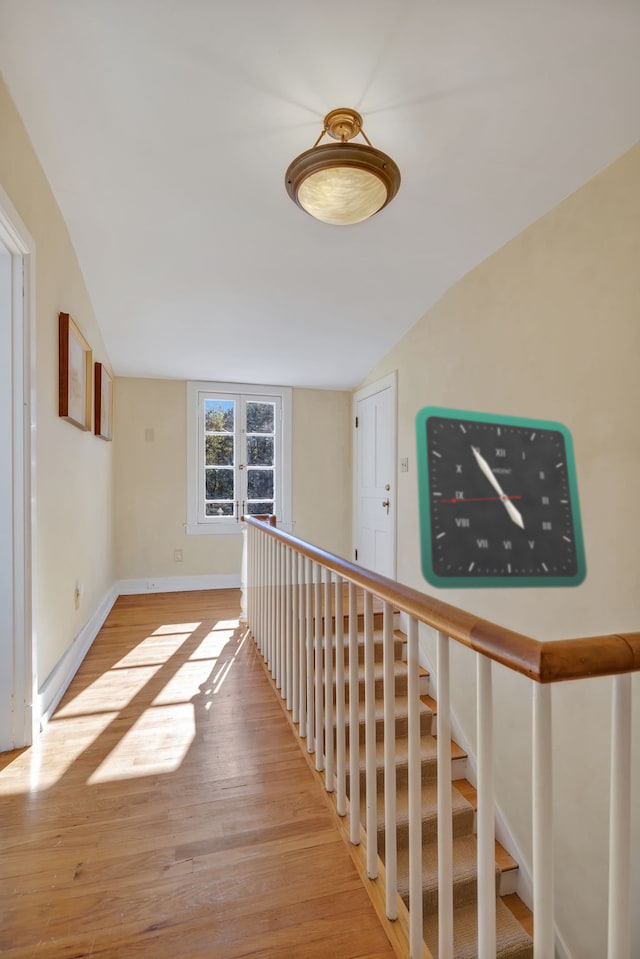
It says 4:54:44
